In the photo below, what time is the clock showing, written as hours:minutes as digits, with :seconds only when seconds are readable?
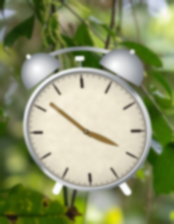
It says 3:52
